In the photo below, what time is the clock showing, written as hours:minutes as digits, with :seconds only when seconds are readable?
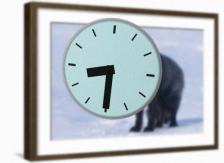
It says 8:30
